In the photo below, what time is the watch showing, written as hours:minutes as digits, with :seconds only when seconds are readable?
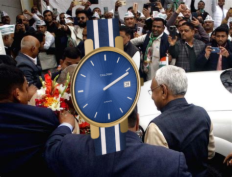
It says 2:11
